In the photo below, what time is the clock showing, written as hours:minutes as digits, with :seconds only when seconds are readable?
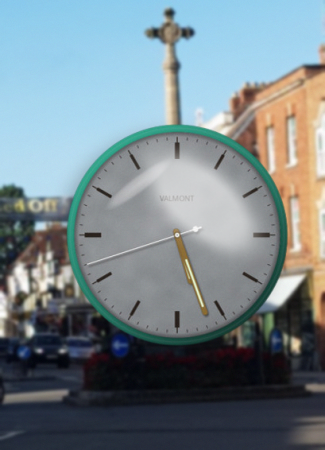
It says 5:26:42
